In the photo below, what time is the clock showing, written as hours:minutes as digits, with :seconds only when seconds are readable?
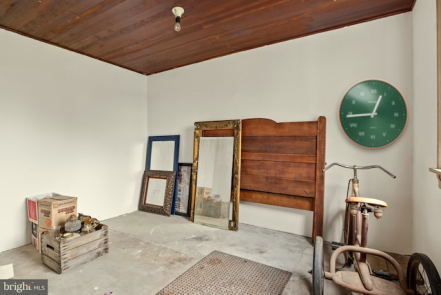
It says 12:44
